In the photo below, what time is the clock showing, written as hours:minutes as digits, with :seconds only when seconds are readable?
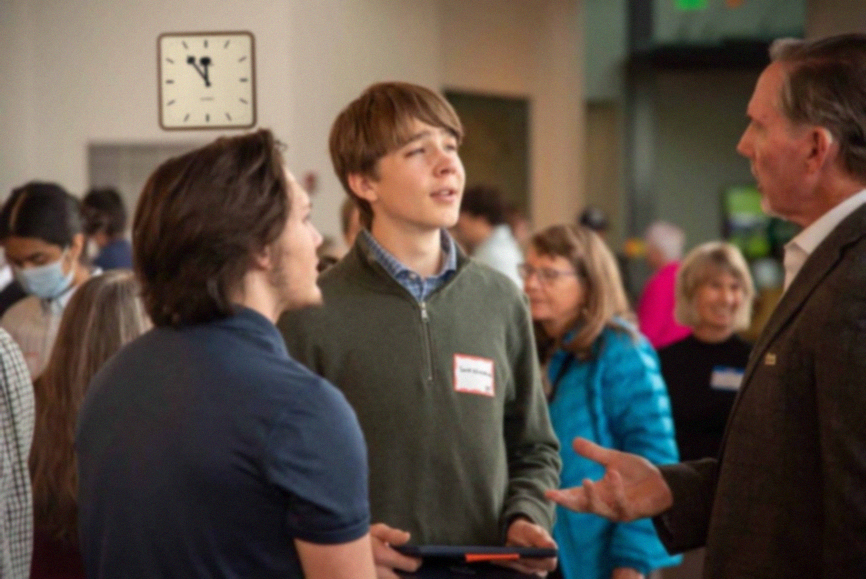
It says 11:54
